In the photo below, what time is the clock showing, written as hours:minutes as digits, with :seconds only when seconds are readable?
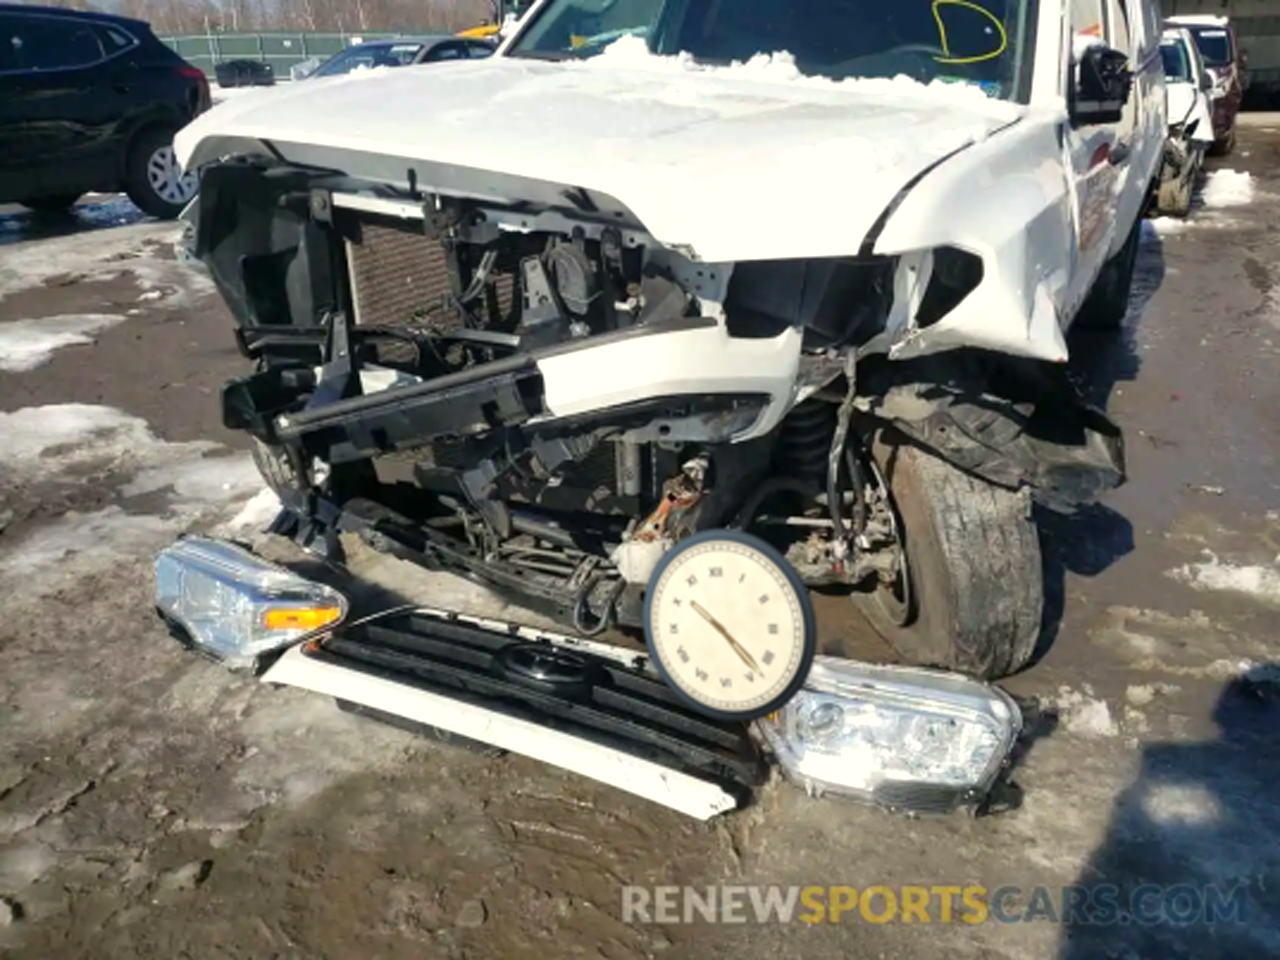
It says 10:23
